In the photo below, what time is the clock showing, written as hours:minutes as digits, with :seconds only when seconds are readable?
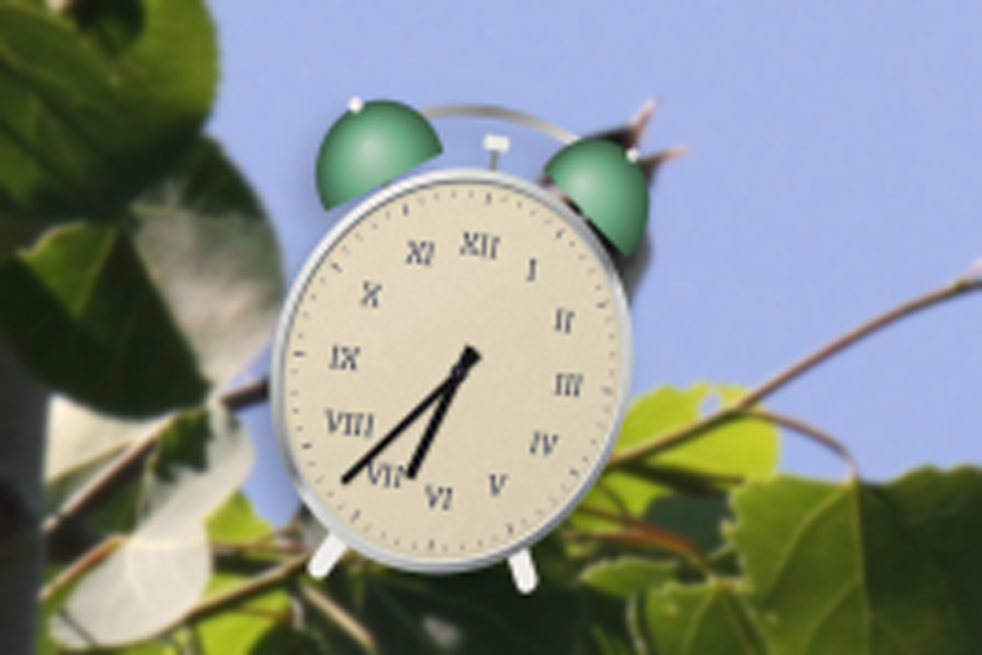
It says 6:37
